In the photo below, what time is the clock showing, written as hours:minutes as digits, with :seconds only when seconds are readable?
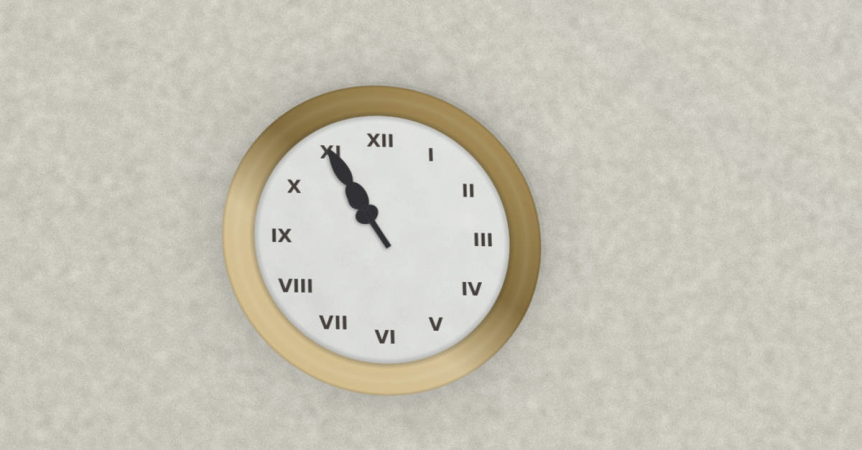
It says 10:55
